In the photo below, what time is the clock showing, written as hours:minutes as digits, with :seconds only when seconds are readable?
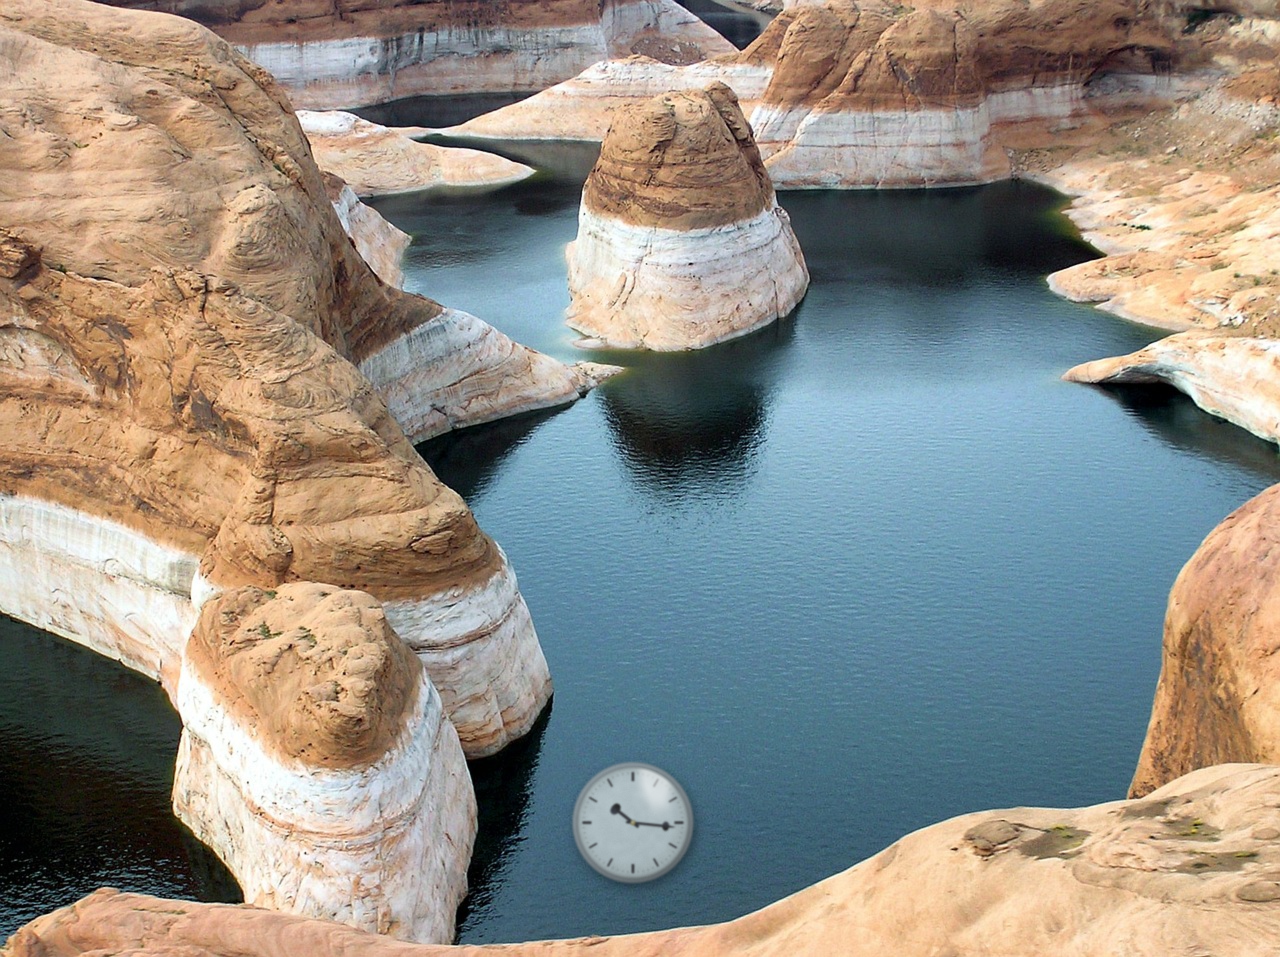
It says 10:16
